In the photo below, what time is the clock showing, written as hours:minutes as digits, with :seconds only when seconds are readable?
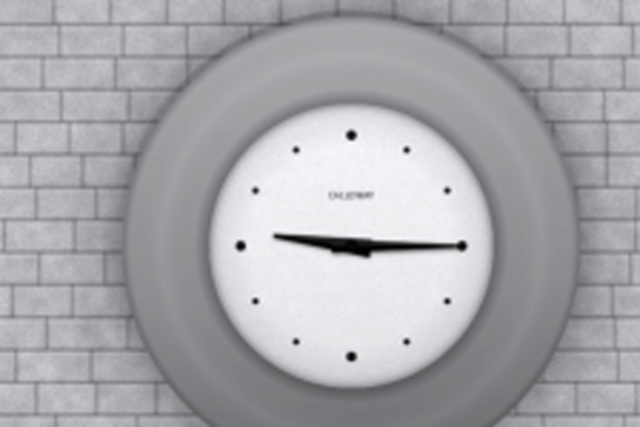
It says 9:15
